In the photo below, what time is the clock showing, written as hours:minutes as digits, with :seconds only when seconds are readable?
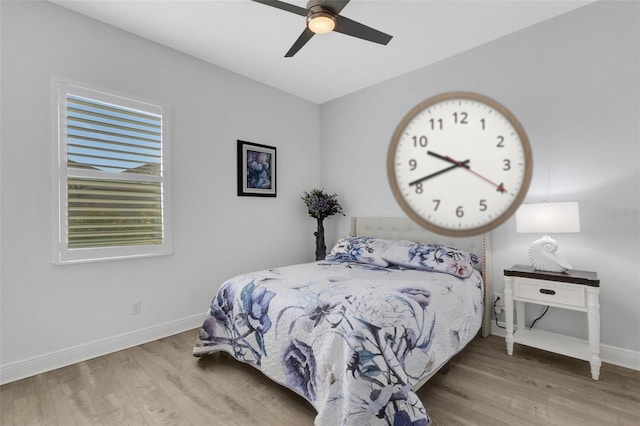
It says 9:41:20
